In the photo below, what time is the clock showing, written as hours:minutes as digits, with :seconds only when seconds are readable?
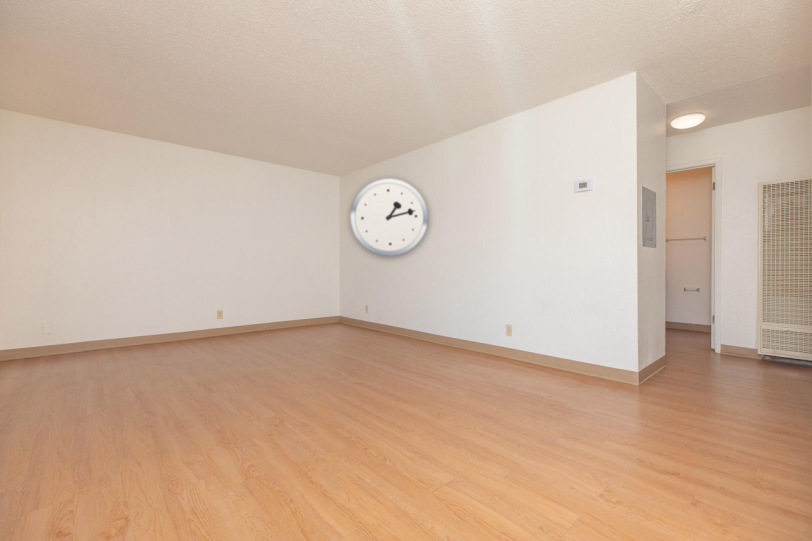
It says 1:13
